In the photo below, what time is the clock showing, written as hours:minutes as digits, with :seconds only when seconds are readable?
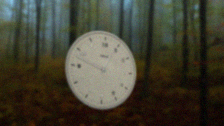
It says 12:48
